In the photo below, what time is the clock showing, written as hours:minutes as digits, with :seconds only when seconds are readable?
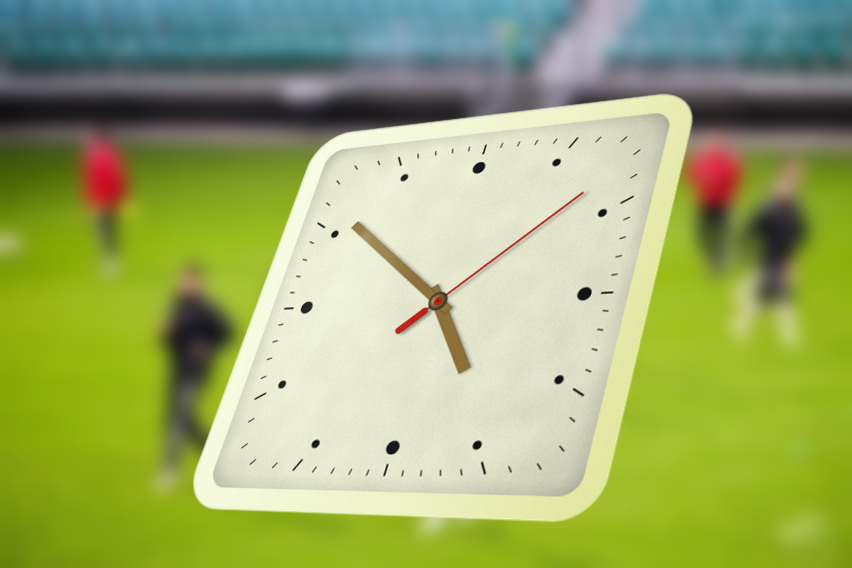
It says 4:51:08
